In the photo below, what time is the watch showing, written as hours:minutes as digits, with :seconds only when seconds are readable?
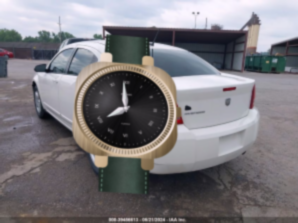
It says 7:59
